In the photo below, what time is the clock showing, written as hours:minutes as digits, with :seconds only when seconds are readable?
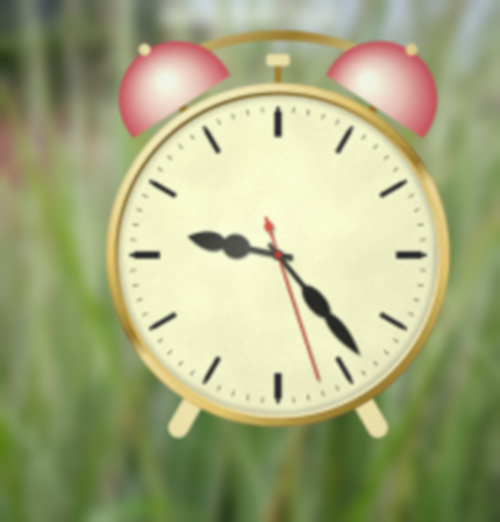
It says 9:23:27
